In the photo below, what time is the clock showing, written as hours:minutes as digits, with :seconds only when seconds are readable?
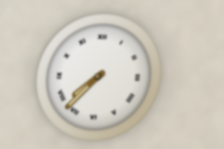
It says 7:37
